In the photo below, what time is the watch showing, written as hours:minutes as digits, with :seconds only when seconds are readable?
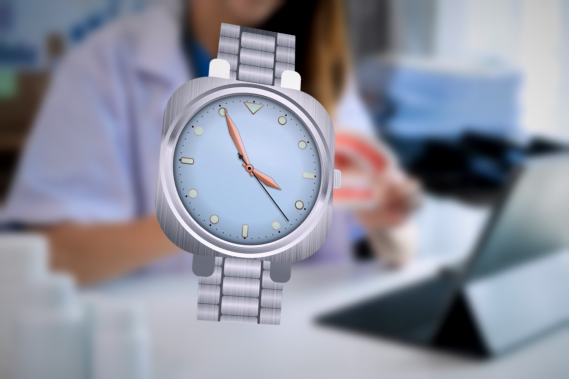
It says 3:55:23
